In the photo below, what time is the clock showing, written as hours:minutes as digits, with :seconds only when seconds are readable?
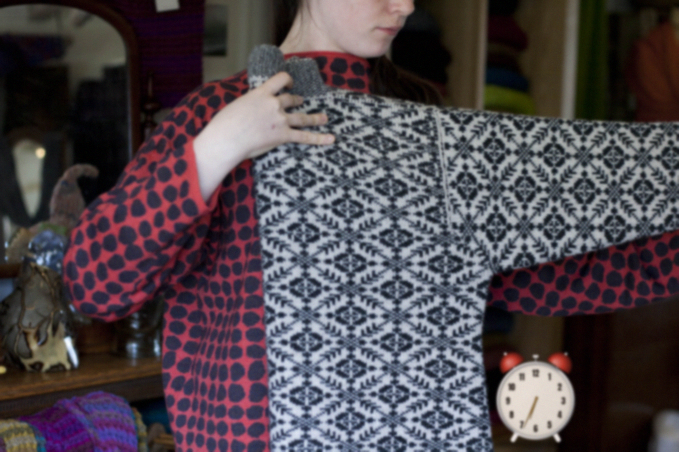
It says 6:34
